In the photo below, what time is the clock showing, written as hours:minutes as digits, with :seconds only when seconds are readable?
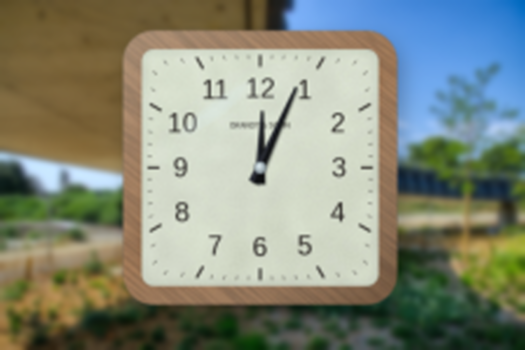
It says 12:04
